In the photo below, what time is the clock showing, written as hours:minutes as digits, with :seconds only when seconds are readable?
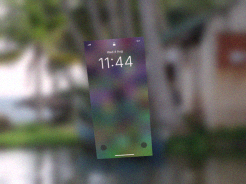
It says 11:44
